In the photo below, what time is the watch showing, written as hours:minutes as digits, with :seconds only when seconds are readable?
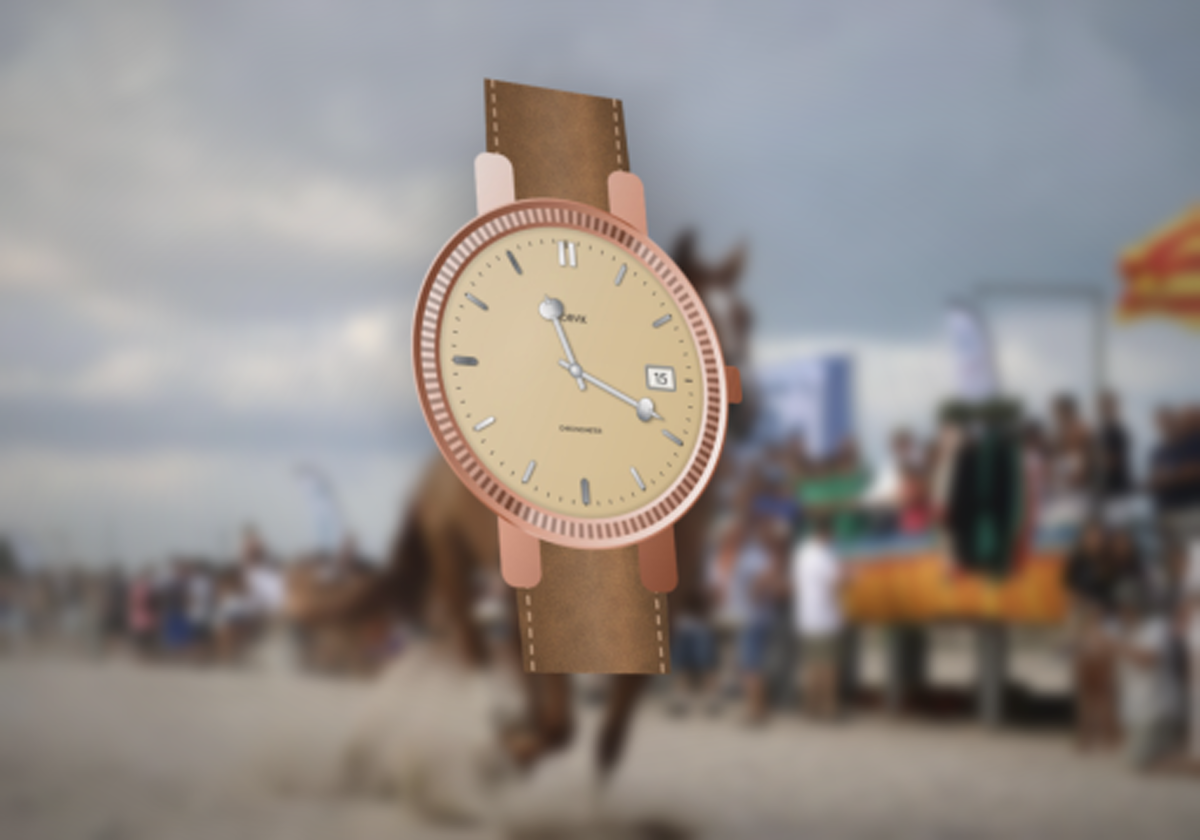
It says 11:19
